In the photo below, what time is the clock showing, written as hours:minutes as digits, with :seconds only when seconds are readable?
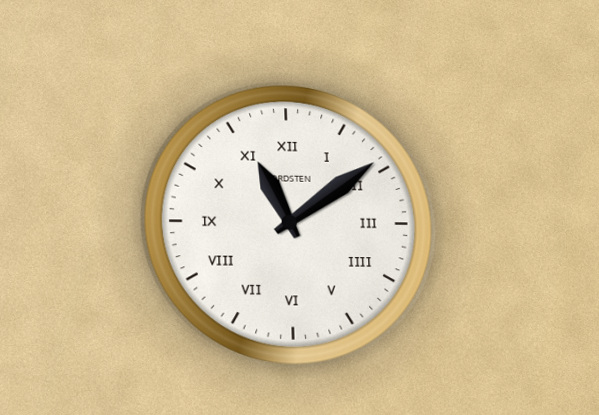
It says 11:09
